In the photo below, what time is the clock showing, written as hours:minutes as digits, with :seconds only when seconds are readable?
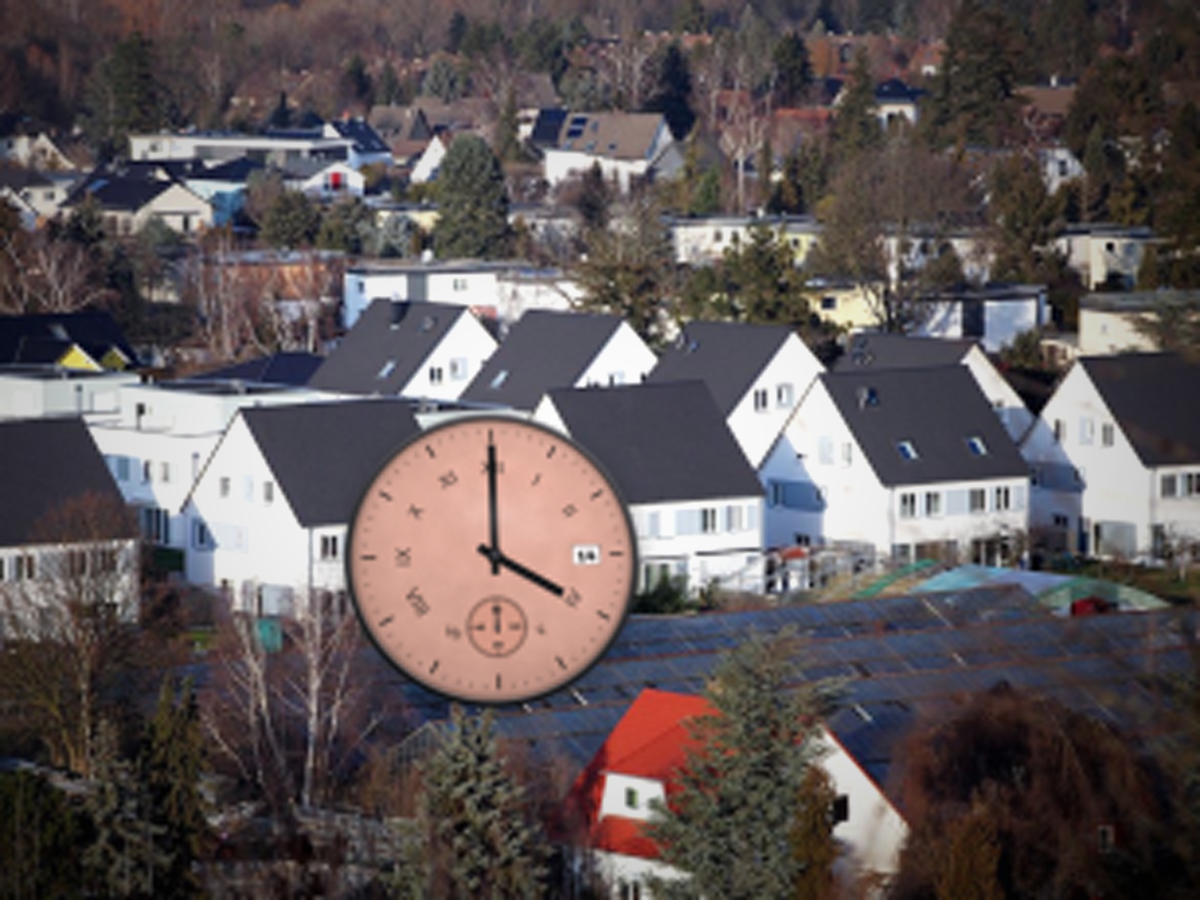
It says 4:00
